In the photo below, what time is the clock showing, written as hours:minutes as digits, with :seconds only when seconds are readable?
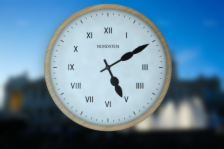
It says 5:10
